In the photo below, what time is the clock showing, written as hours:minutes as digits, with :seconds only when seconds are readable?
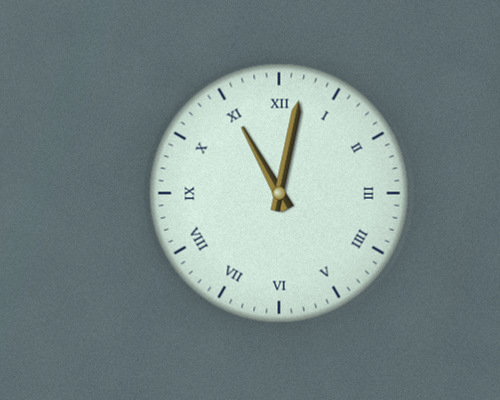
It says 11:02
